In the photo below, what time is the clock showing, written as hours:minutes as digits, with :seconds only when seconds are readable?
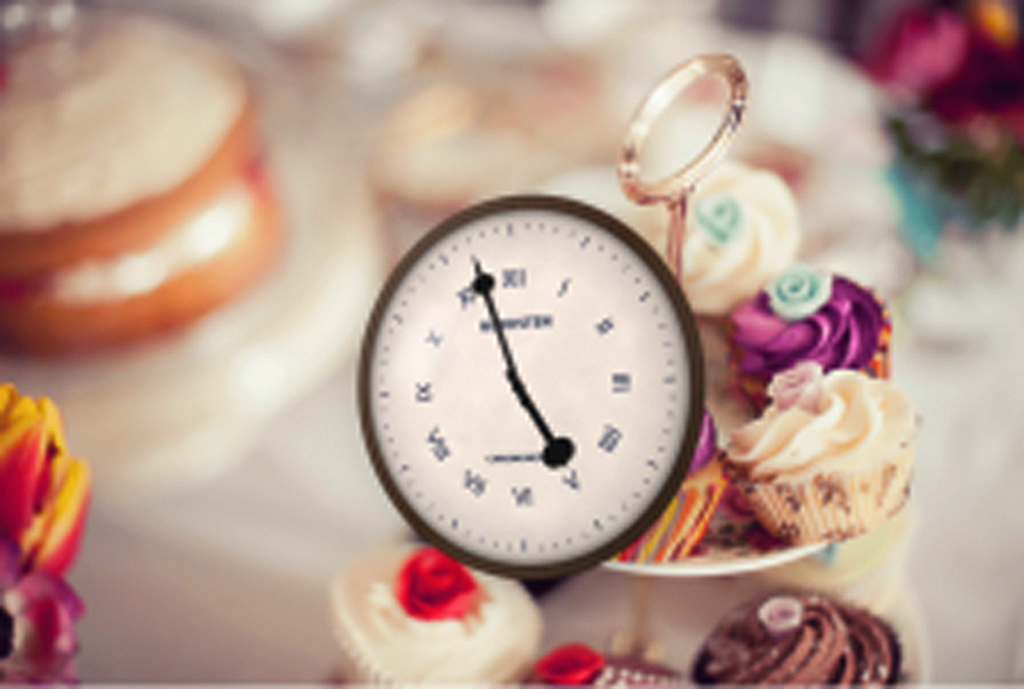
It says 4:57
